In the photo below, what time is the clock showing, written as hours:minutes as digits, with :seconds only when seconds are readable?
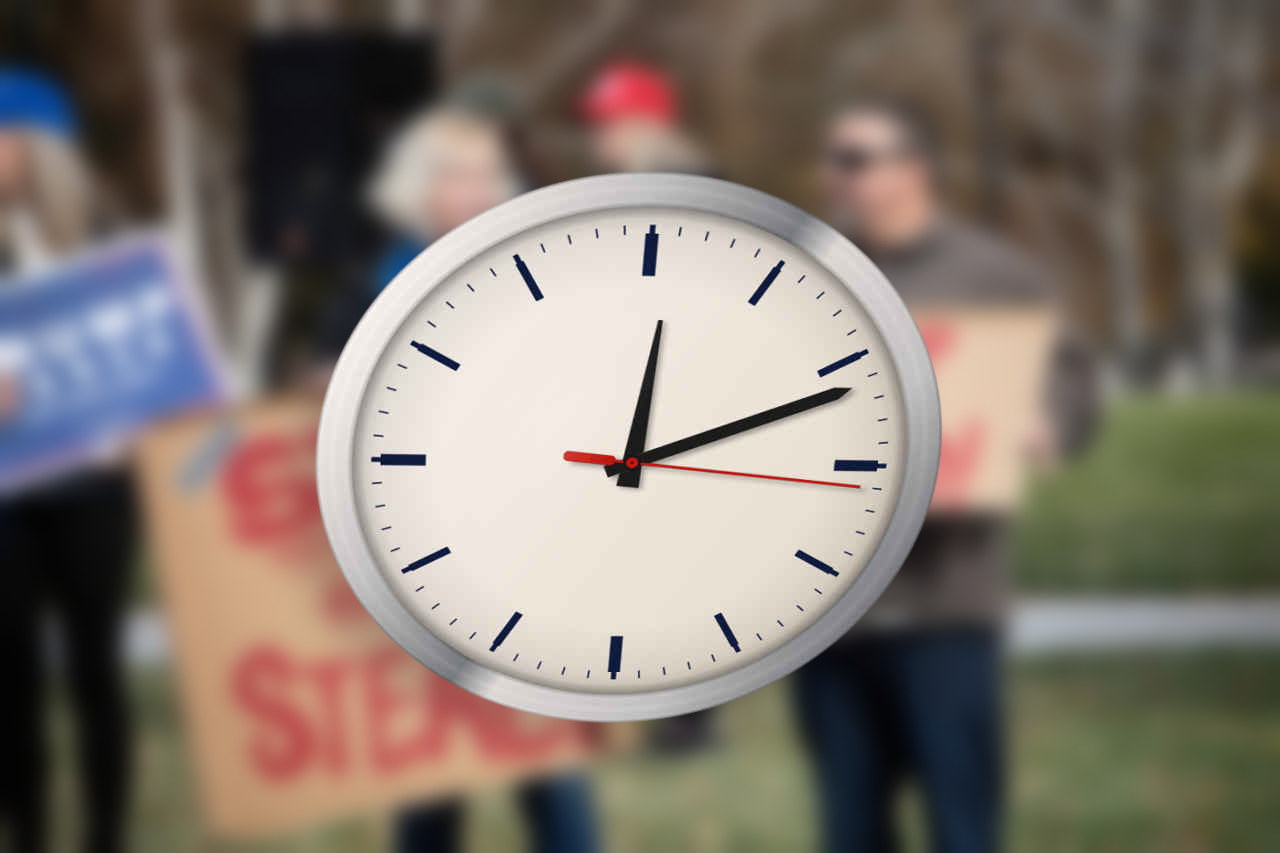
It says 12:11:16
